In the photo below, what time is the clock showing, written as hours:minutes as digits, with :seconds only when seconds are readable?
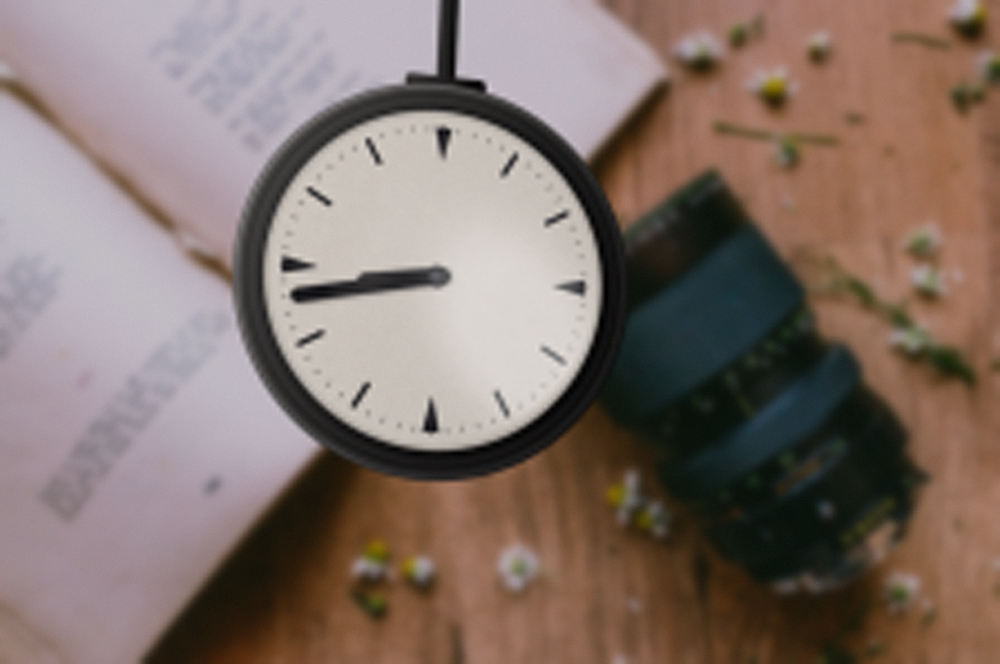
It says 8:43
